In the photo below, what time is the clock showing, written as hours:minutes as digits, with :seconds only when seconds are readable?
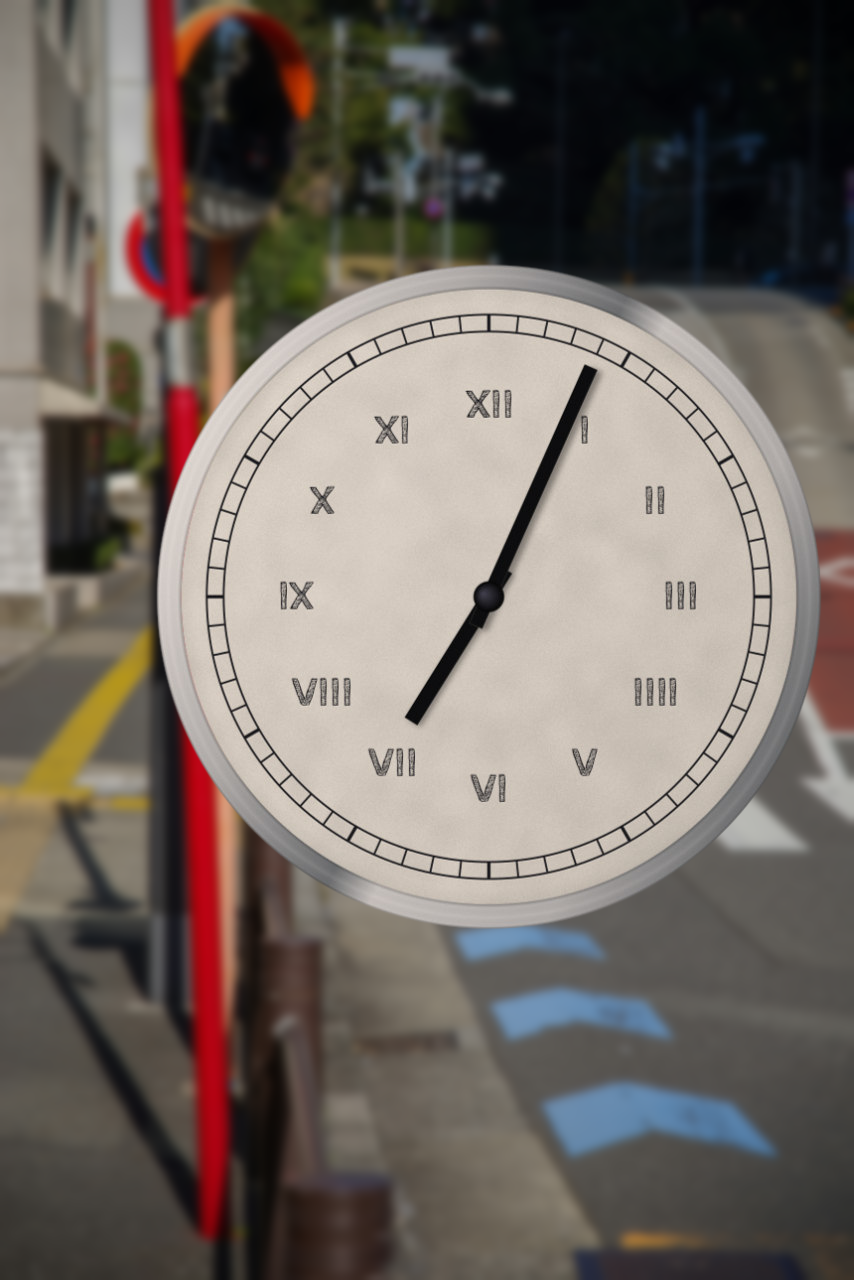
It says 7:04
